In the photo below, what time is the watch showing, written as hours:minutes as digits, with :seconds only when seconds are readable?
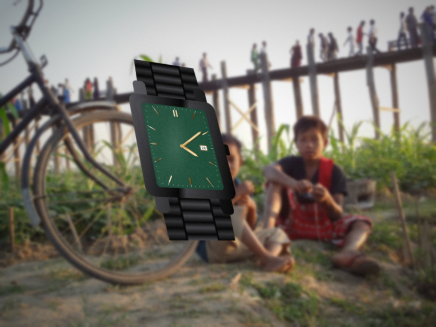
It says 4:09
